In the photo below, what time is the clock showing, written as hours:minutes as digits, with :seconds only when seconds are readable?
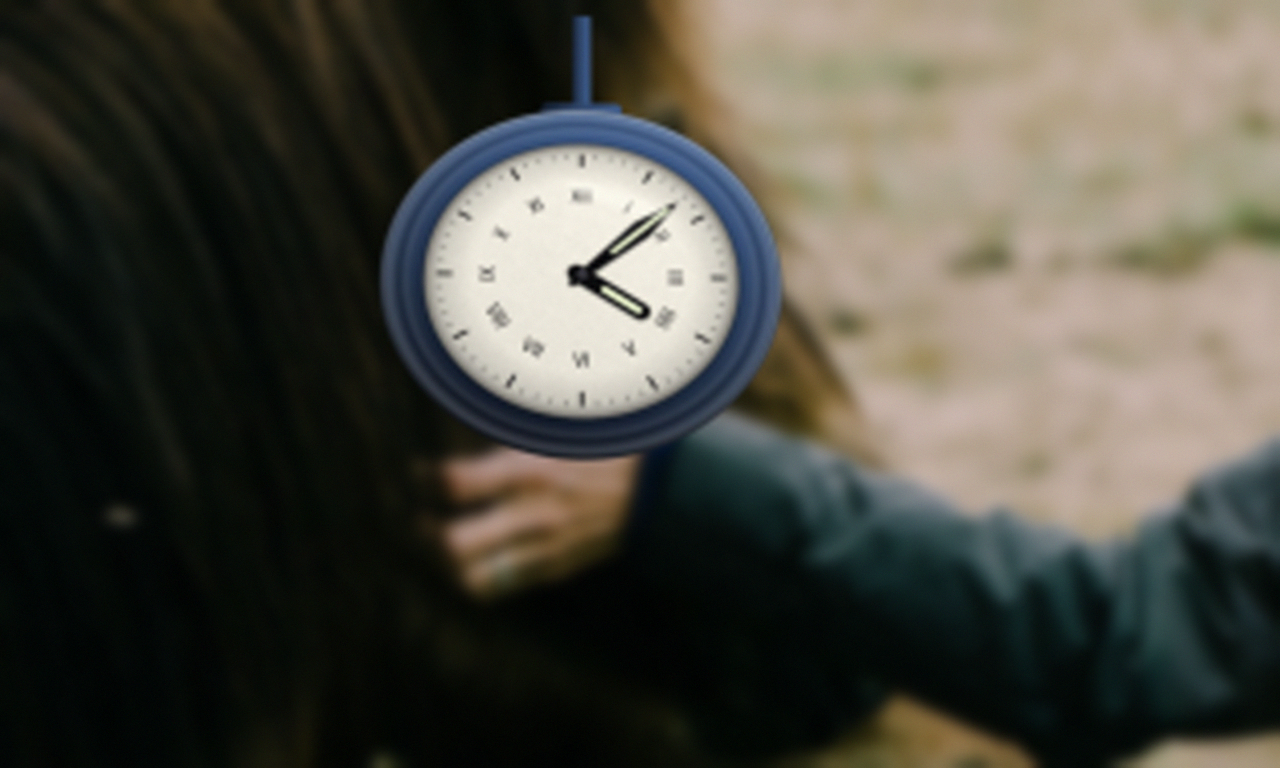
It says 4:08
